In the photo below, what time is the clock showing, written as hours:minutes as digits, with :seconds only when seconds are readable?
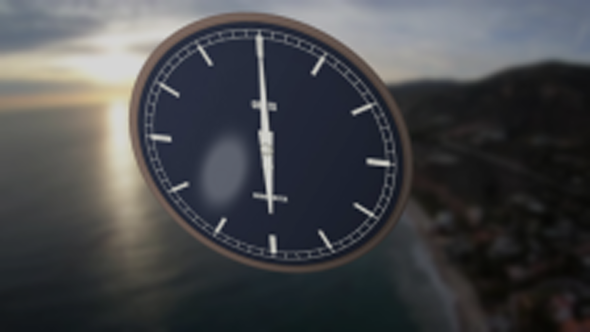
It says 6:00
